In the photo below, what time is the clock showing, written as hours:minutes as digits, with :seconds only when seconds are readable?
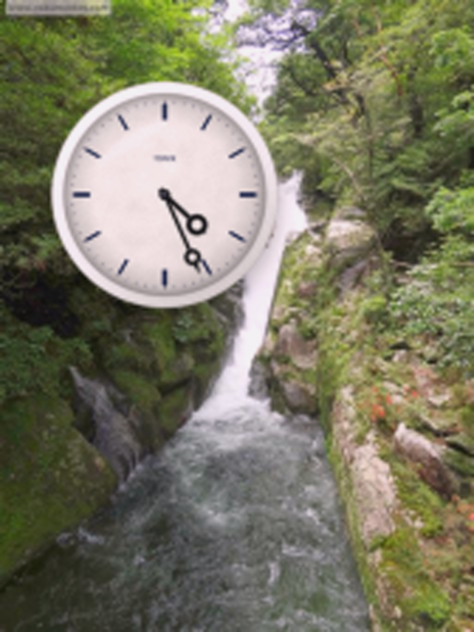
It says 4:26
